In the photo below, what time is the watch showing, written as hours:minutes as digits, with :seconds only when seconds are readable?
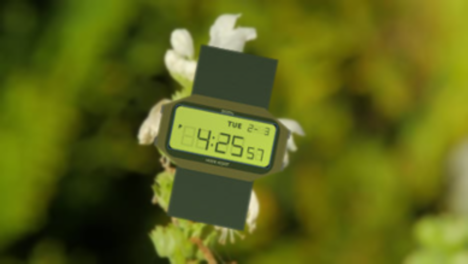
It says 4:25:57
